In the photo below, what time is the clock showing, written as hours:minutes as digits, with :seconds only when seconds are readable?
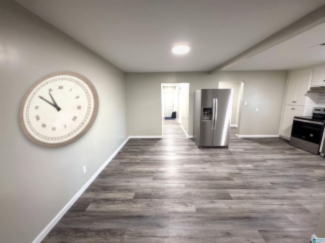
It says 10:50
